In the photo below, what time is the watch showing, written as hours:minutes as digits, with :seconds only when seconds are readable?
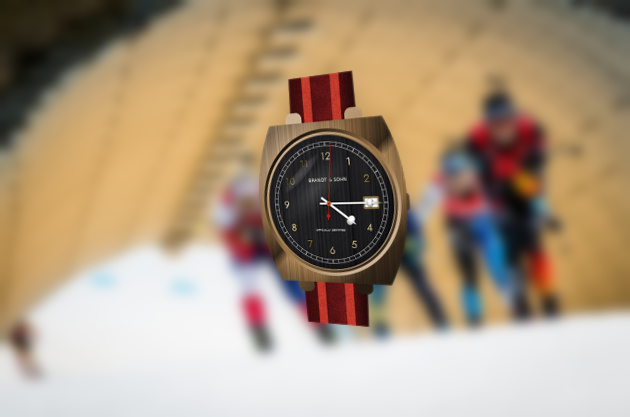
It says 4:15:01
